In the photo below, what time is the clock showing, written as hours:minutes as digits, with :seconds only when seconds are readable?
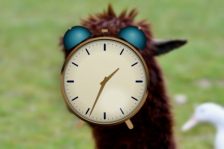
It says 1:34
